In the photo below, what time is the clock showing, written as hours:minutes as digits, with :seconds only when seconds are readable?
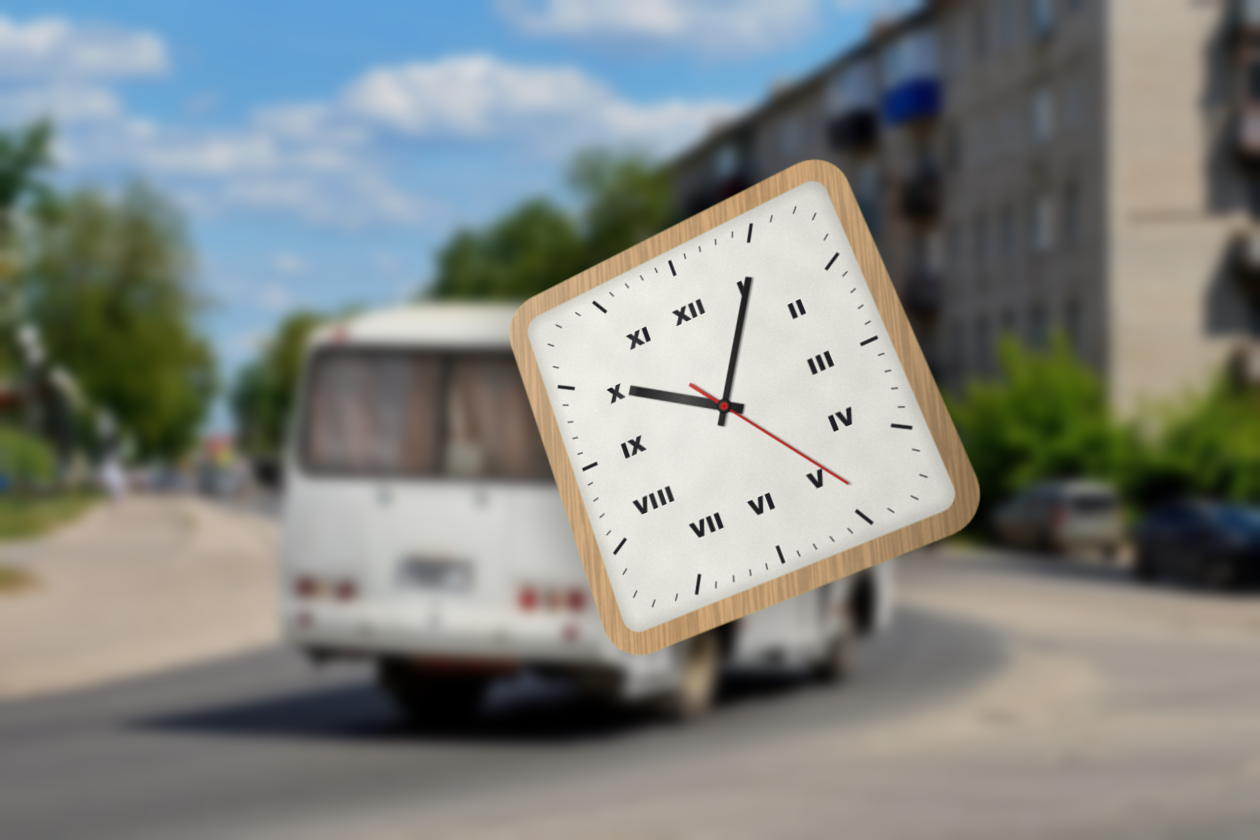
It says 10:05:24
